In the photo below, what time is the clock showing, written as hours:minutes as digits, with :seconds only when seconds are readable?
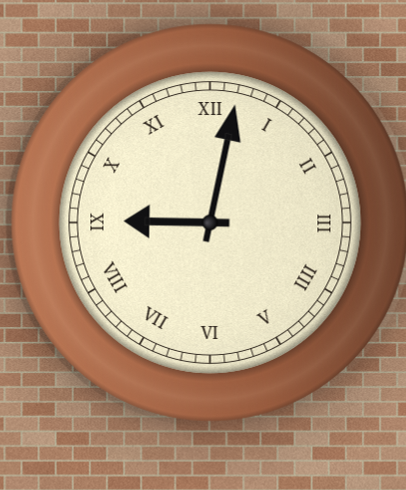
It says 9:02
